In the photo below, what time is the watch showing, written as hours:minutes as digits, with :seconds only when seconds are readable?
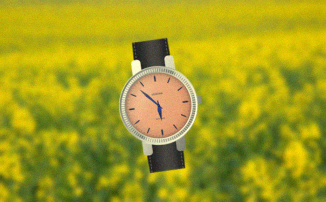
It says 5:53
